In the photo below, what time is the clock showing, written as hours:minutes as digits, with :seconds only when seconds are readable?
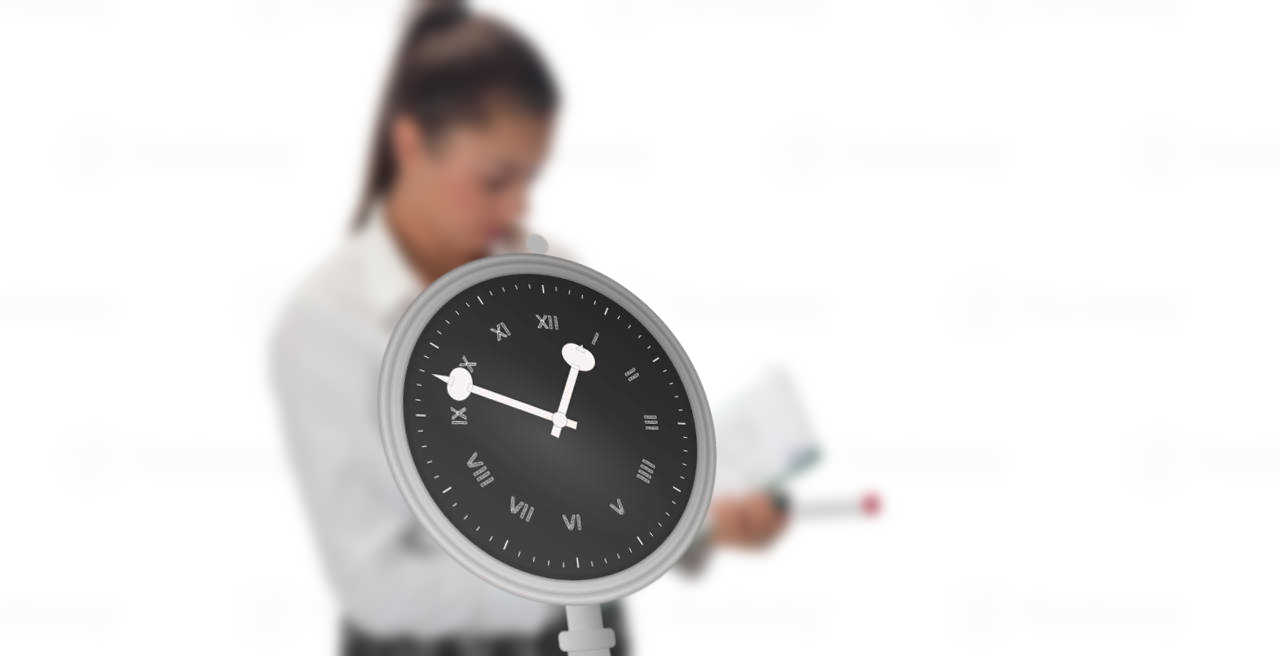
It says 12:48
